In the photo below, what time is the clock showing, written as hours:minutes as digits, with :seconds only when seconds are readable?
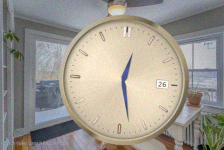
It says 12:28
